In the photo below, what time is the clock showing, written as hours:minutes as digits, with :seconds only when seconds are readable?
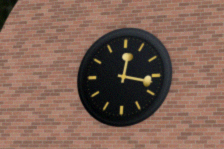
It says 12:17
